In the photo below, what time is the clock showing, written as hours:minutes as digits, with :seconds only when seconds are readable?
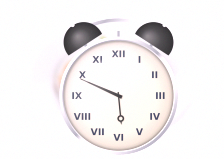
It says 5:49
